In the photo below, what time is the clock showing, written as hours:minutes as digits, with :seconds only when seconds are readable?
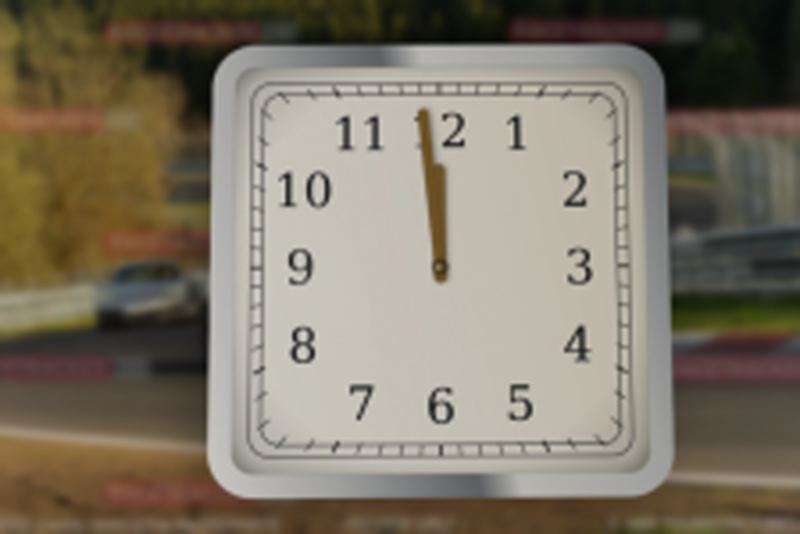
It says 11:59
